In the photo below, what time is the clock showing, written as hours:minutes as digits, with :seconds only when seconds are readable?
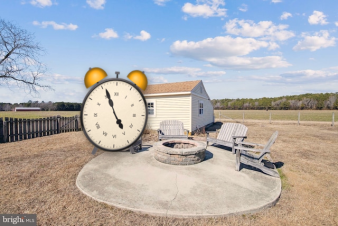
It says 4:56
